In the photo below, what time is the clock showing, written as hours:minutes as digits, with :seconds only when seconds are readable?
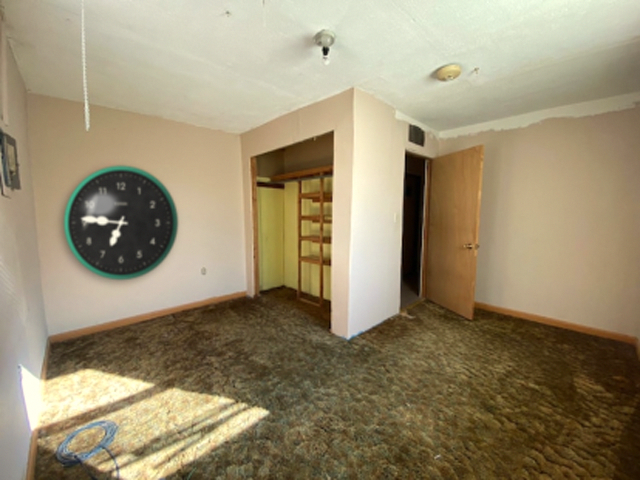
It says 6:46
